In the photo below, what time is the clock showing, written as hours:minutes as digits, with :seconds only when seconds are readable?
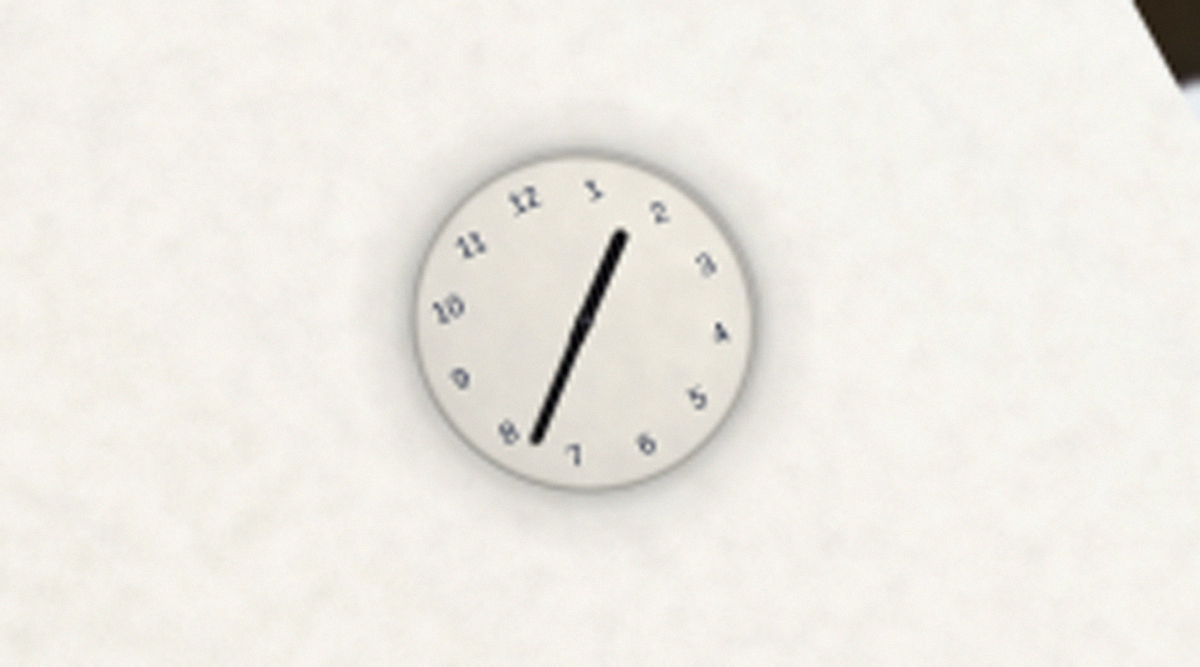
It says 1:38
